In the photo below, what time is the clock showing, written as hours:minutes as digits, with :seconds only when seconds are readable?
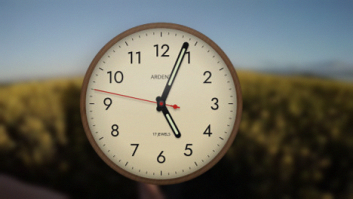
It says 5:03:47
